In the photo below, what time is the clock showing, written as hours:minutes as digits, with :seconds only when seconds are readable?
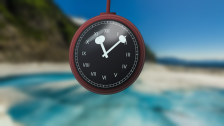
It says 11:08
